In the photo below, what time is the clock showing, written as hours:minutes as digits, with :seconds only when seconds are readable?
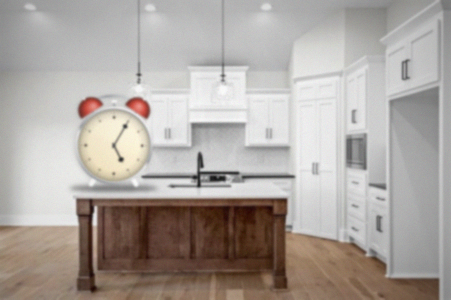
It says 5:05
